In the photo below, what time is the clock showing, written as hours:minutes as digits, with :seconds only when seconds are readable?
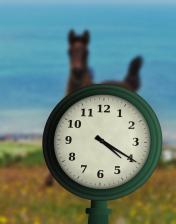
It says 4:20
